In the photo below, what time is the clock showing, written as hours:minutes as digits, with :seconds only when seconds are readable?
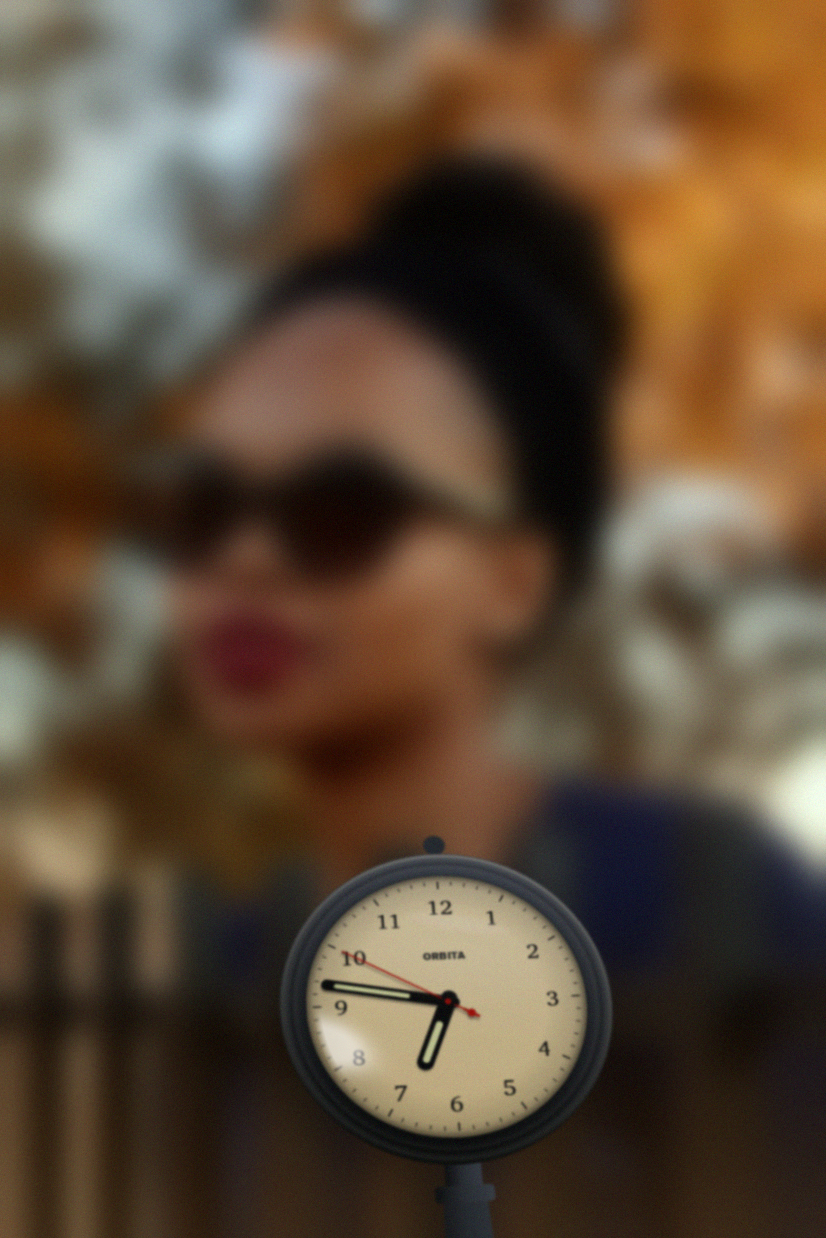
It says 6:46:50
